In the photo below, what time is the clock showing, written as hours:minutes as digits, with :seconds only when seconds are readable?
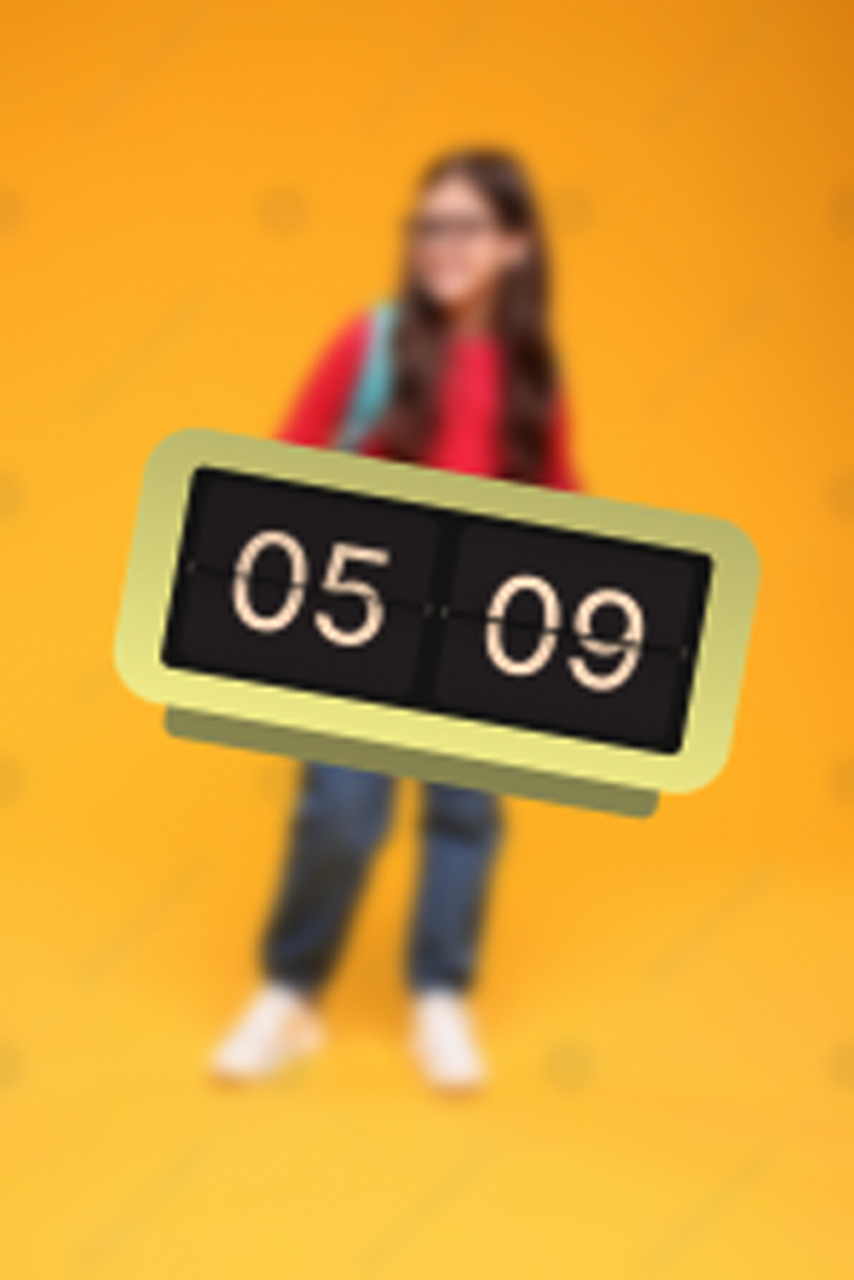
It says 5:09
